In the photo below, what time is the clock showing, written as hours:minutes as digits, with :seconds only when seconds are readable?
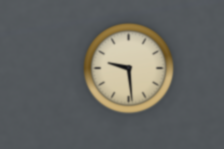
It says 9:29
